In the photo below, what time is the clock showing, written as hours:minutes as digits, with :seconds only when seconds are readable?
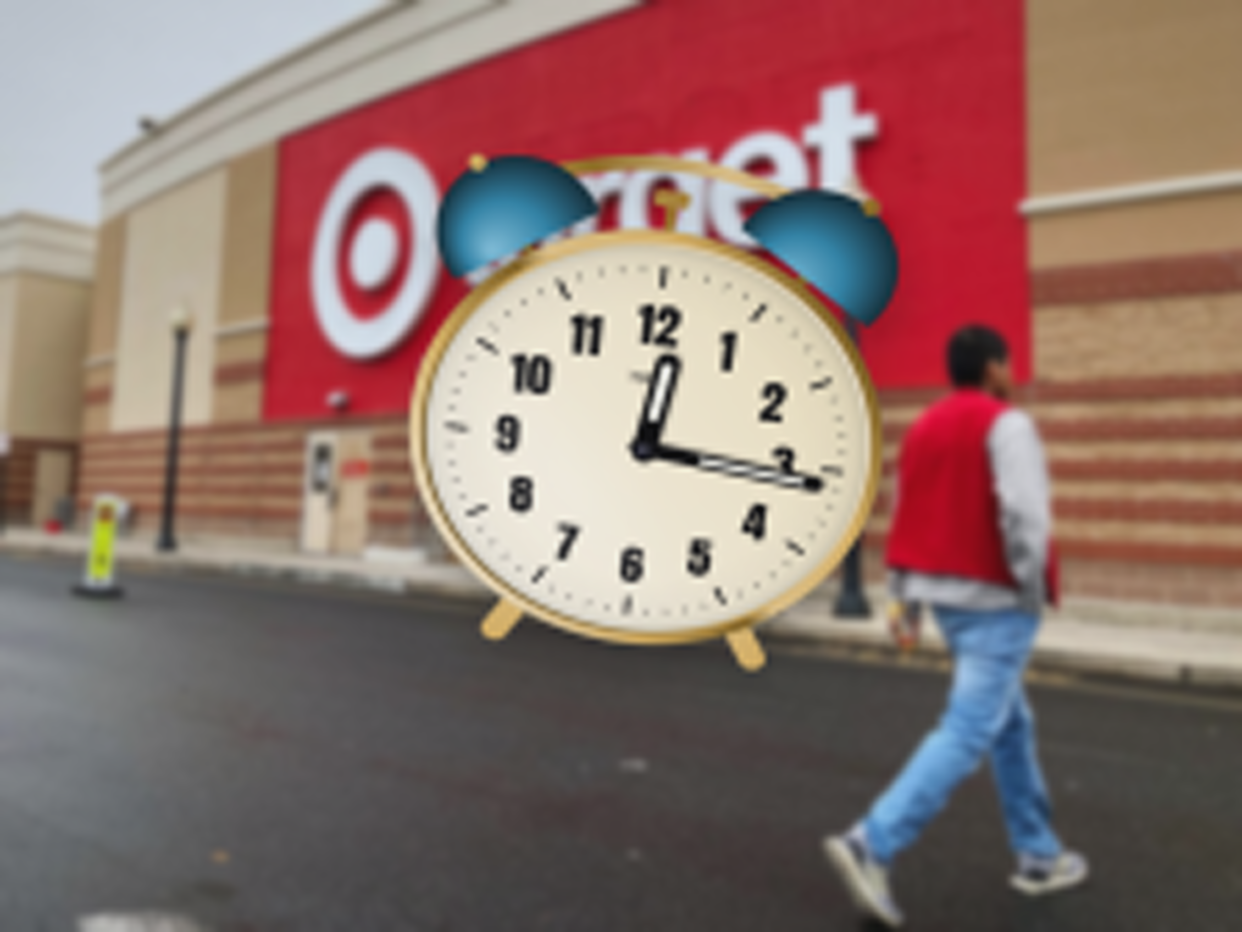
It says 12:16
